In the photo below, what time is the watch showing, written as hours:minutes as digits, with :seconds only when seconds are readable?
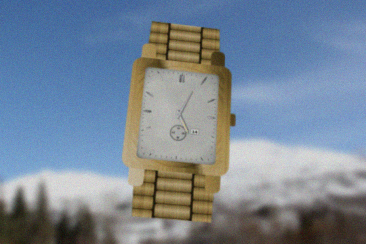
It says 5:04
